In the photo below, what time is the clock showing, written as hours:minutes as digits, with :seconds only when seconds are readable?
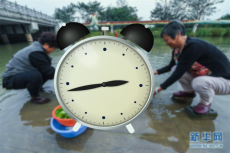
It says 2:43
